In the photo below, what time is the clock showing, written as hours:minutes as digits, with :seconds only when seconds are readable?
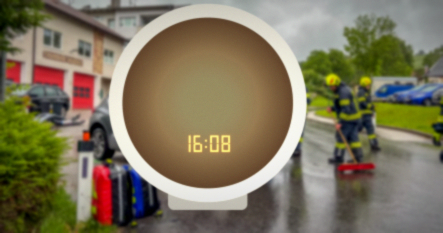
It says 16:08
